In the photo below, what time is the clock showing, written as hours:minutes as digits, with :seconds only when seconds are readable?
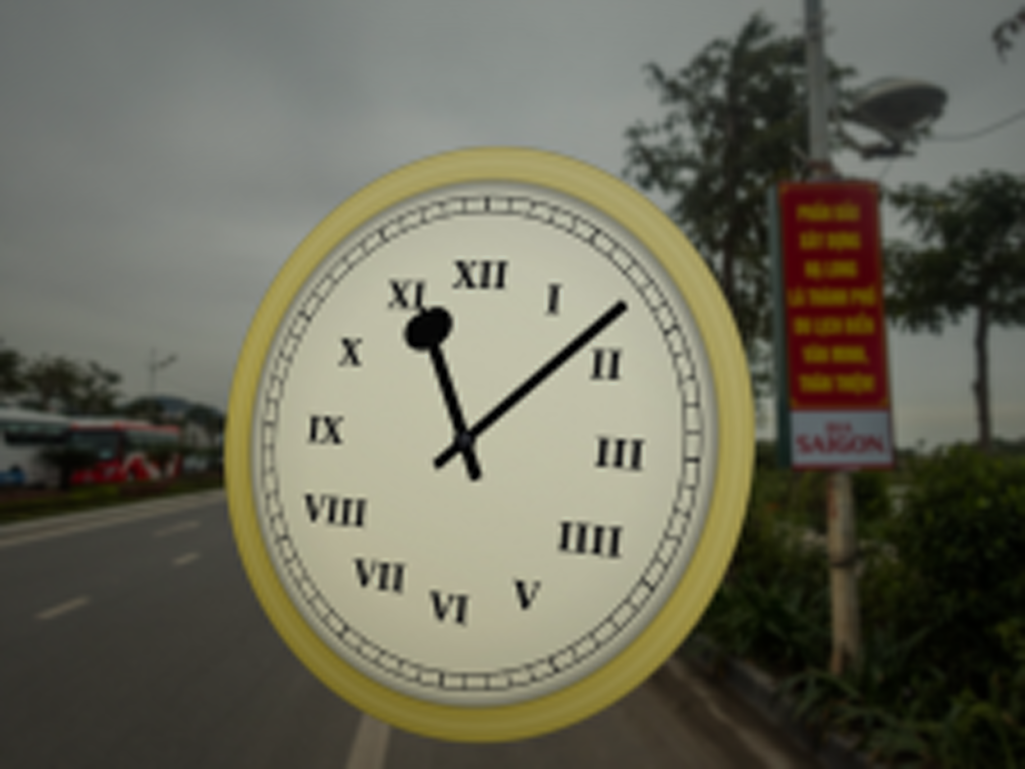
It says 11:08
